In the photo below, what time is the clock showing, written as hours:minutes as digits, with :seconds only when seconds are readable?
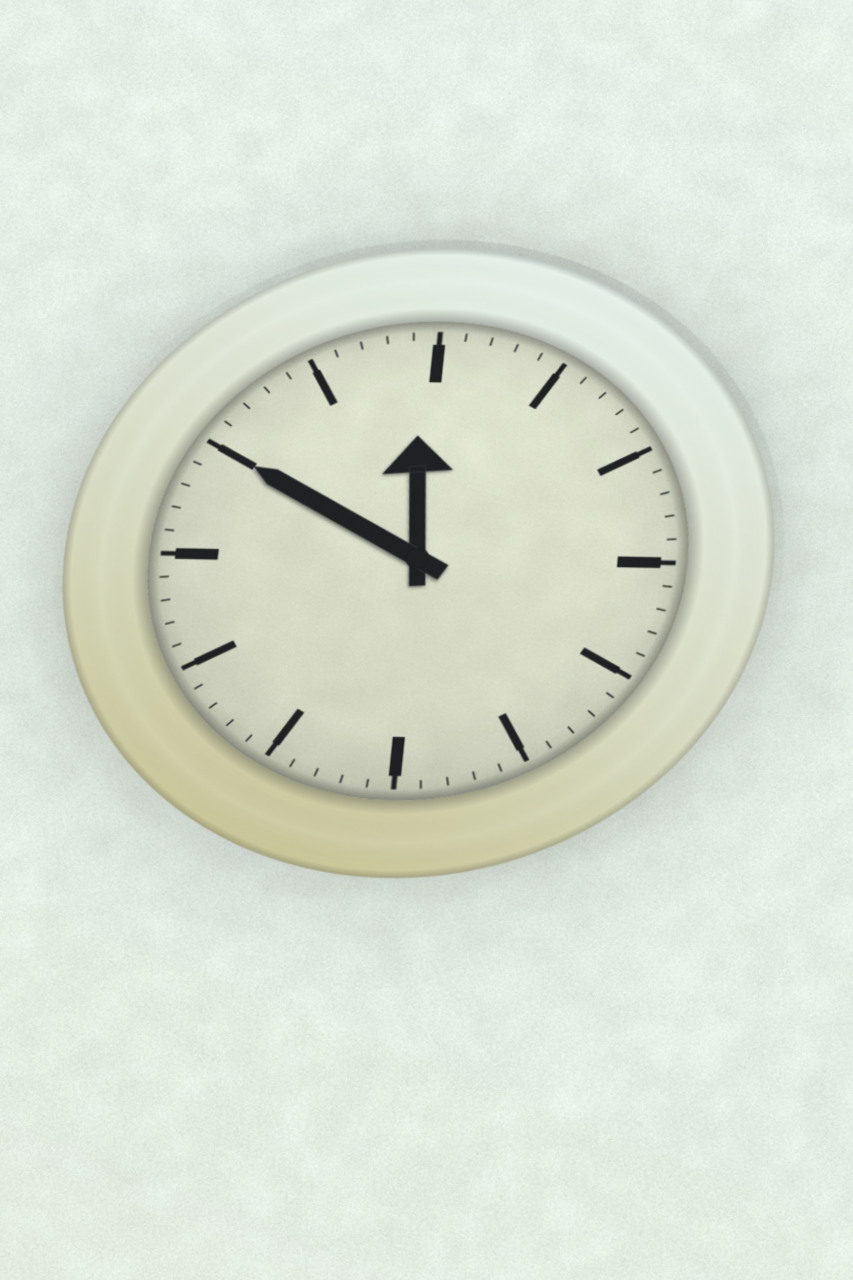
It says 11:50
